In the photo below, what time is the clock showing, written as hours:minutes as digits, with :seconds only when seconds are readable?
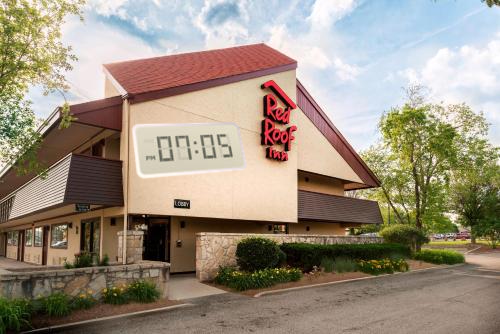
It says 7:05
